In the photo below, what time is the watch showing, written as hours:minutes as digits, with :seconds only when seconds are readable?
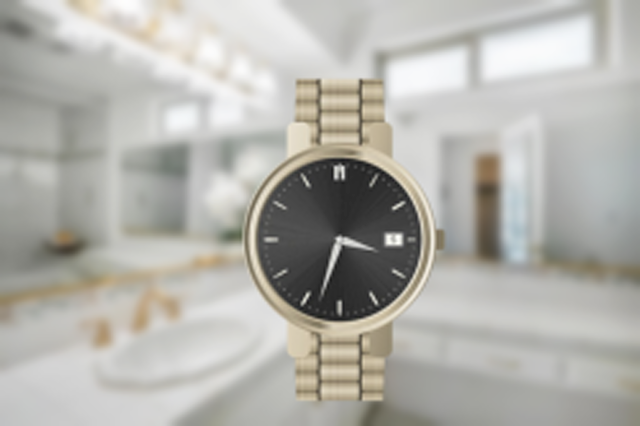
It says 3:33
